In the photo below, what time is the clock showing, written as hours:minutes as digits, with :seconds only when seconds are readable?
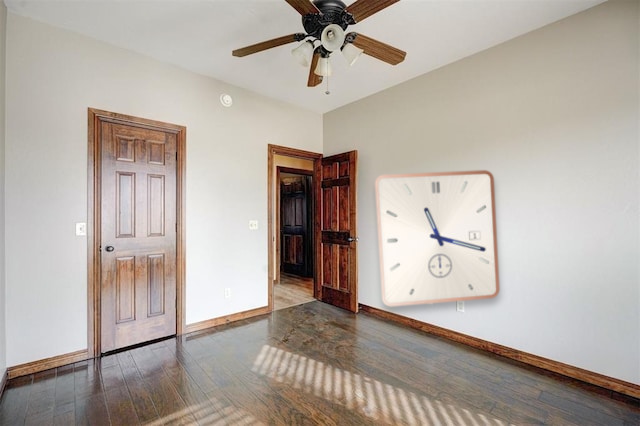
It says 11:18
